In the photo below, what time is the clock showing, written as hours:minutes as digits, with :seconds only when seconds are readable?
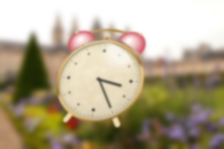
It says 3:25
